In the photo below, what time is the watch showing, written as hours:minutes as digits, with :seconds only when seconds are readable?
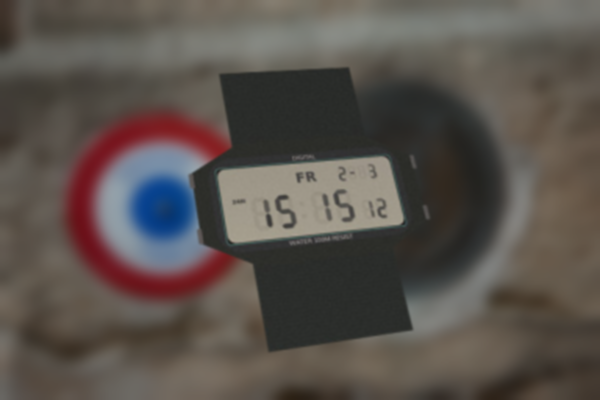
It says 15:15:12
